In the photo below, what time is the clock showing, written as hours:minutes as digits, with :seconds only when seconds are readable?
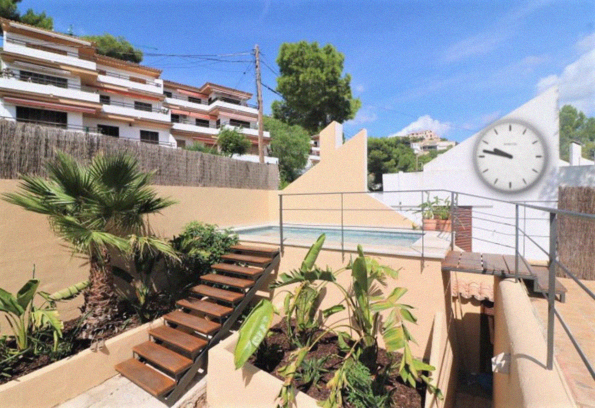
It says 9:47
